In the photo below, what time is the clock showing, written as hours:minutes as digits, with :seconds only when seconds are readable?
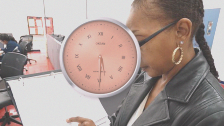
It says 5:30
